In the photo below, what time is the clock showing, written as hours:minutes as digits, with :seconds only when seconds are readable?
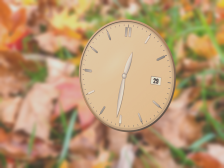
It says 12:31
